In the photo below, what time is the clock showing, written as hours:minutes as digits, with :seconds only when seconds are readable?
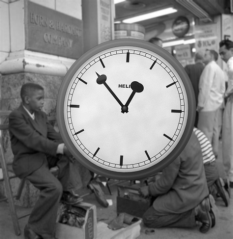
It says 12:53
